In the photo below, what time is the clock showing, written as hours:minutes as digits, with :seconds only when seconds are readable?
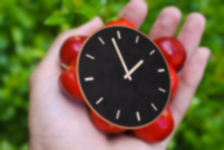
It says 1:58
